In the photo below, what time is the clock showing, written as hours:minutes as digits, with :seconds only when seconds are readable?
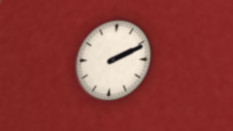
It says 2:11
